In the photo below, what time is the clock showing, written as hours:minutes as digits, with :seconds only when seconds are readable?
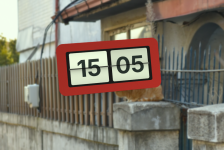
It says 15:05
